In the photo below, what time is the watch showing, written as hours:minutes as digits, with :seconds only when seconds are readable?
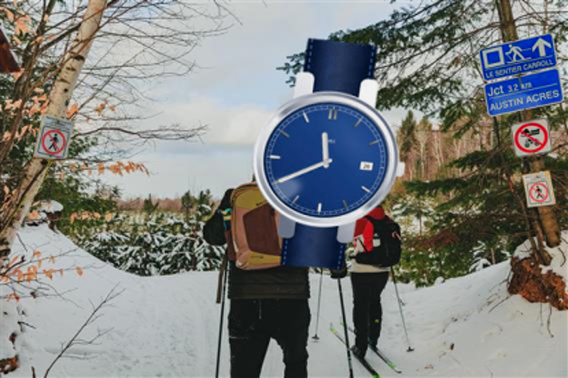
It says 11:40
